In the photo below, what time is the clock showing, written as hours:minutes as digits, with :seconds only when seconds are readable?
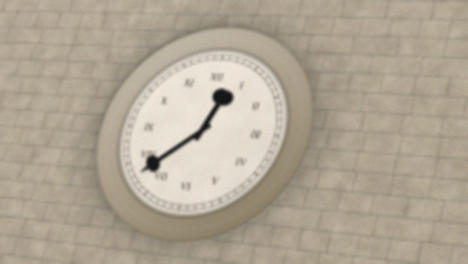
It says 12:38
